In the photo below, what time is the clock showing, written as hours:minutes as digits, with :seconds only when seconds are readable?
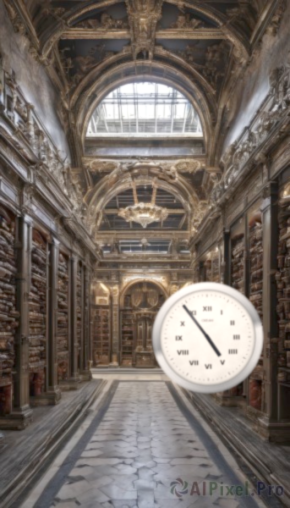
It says 4:54
